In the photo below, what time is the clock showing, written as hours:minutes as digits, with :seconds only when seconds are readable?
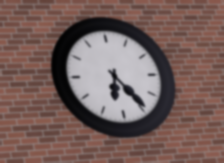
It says 6:24
